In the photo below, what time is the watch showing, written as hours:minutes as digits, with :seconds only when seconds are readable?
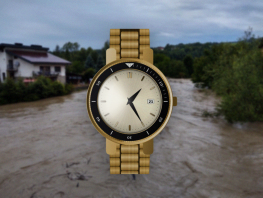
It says 1:25
